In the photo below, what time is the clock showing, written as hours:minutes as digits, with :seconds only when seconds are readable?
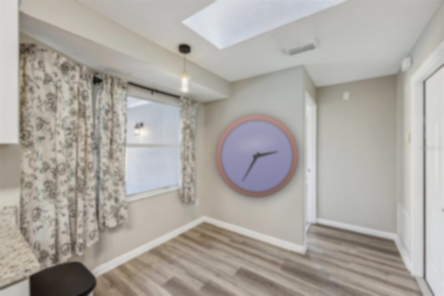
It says 2:35
